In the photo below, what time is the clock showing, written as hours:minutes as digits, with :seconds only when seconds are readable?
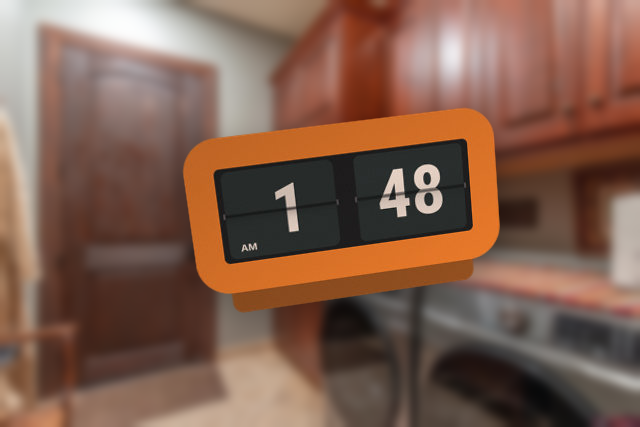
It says 1:48
